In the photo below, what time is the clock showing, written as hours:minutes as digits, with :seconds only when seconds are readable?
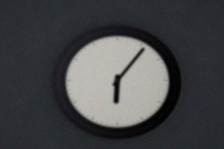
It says 6:06
